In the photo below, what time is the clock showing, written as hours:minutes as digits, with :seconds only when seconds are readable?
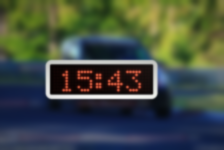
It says 15:43
